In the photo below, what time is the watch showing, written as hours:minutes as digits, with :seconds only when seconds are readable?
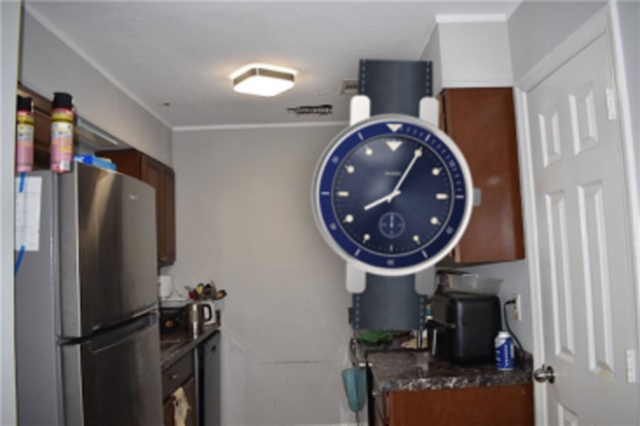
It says 8:05
